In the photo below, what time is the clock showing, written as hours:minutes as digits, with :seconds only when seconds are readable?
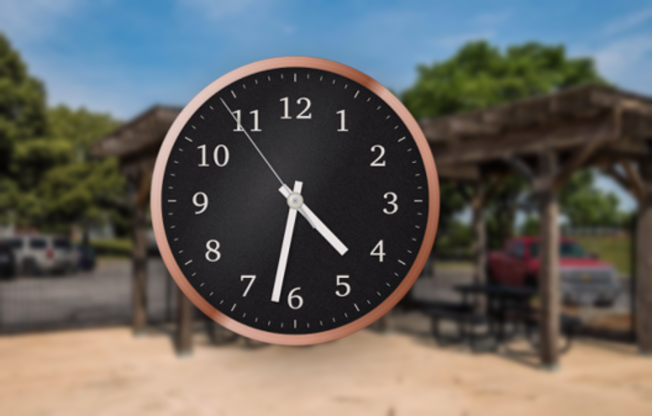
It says 4:31:54
